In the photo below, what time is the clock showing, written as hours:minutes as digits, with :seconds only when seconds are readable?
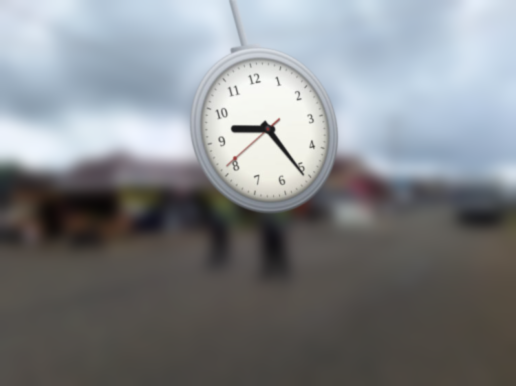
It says 9:25:41
